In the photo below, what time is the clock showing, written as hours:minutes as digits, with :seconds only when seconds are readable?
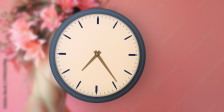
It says 7:24
